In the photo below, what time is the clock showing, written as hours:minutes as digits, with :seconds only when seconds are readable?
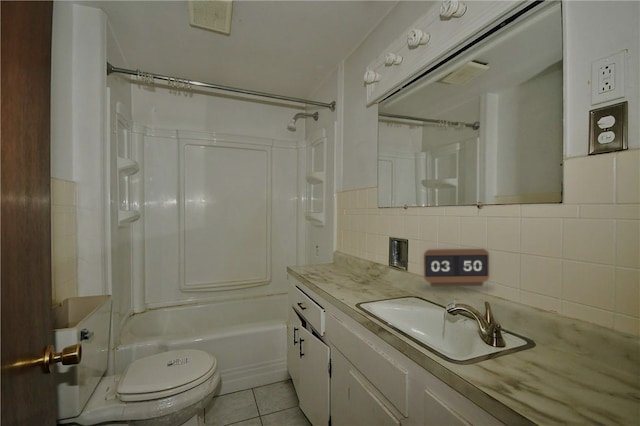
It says 3:50
